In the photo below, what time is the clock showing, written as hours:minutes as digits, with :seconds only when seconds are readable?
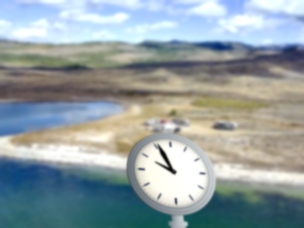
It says 9:56
